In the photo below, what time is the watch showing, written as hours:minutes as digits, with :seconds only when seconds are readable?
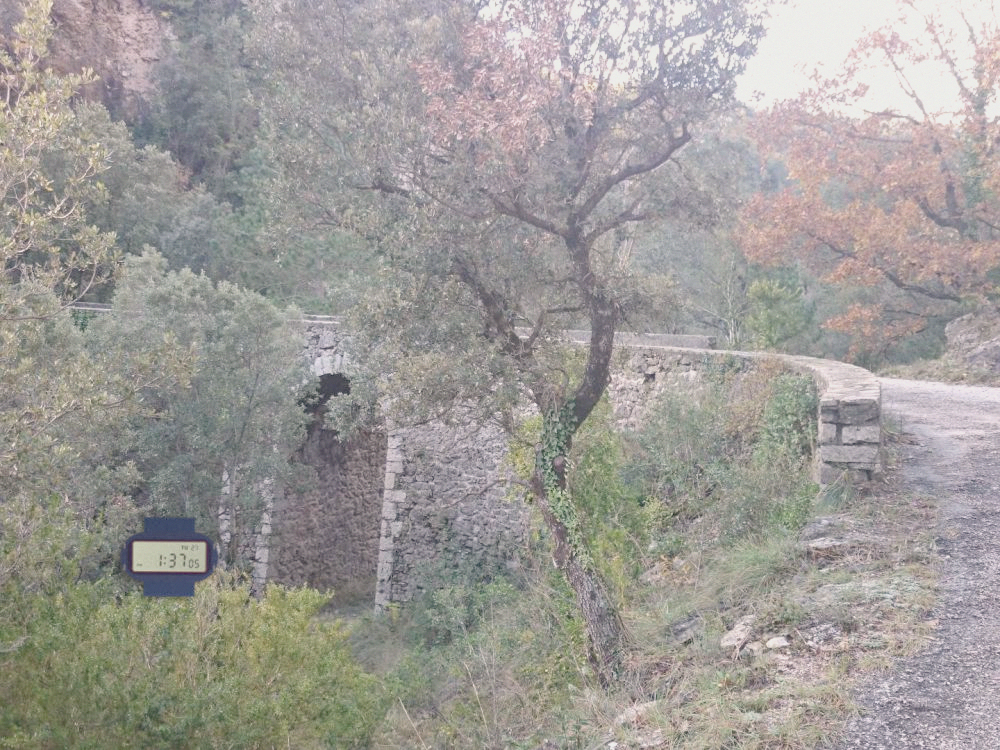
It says 1:37:05
